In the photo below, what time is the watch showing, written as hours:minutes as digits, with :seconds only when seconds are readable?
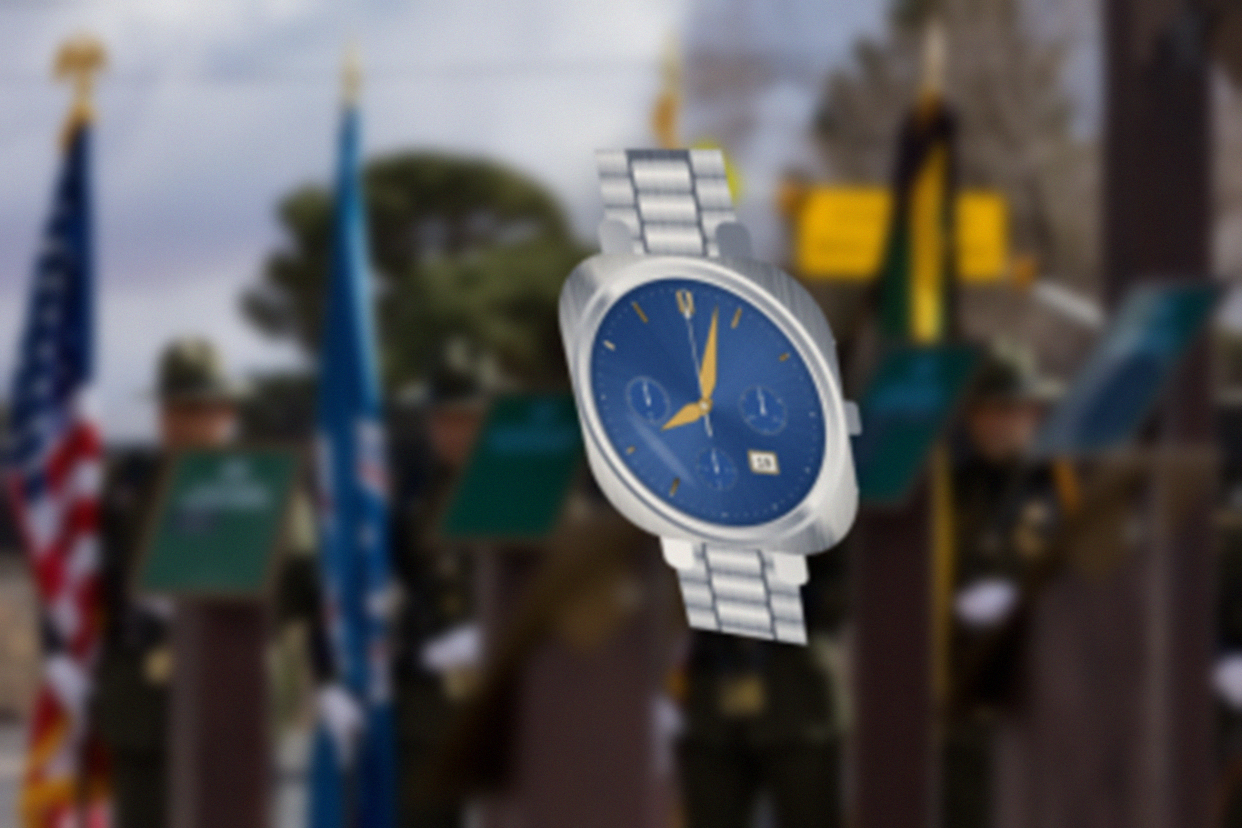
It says 8:03
